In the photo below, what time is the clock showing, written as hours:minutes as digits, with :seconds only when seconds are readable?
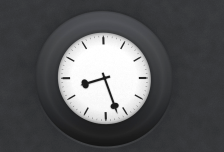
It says 8:27
